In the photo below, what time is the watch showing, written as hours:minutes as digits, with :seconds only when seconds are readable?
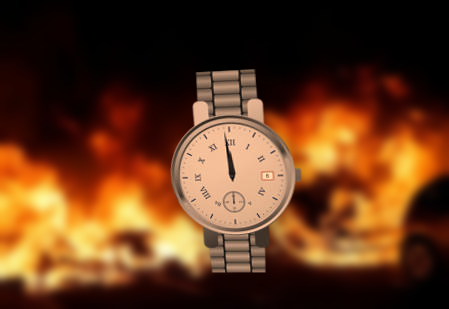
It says 11:59
